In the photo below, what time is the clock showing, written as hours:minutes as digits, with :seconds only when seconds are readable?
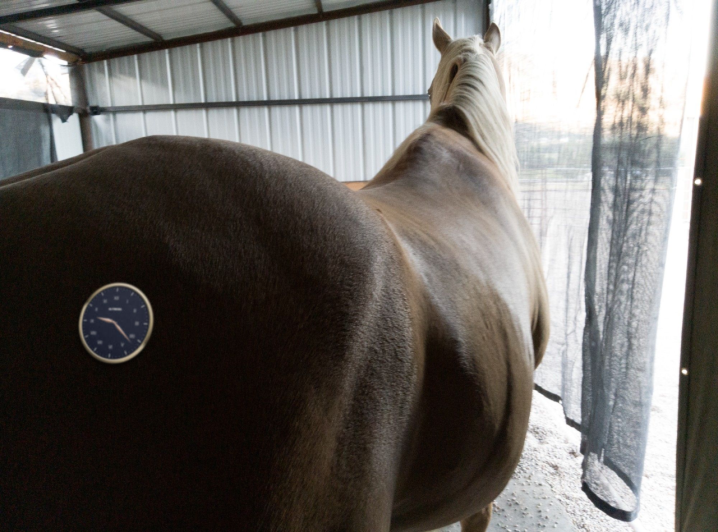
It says 9:22
